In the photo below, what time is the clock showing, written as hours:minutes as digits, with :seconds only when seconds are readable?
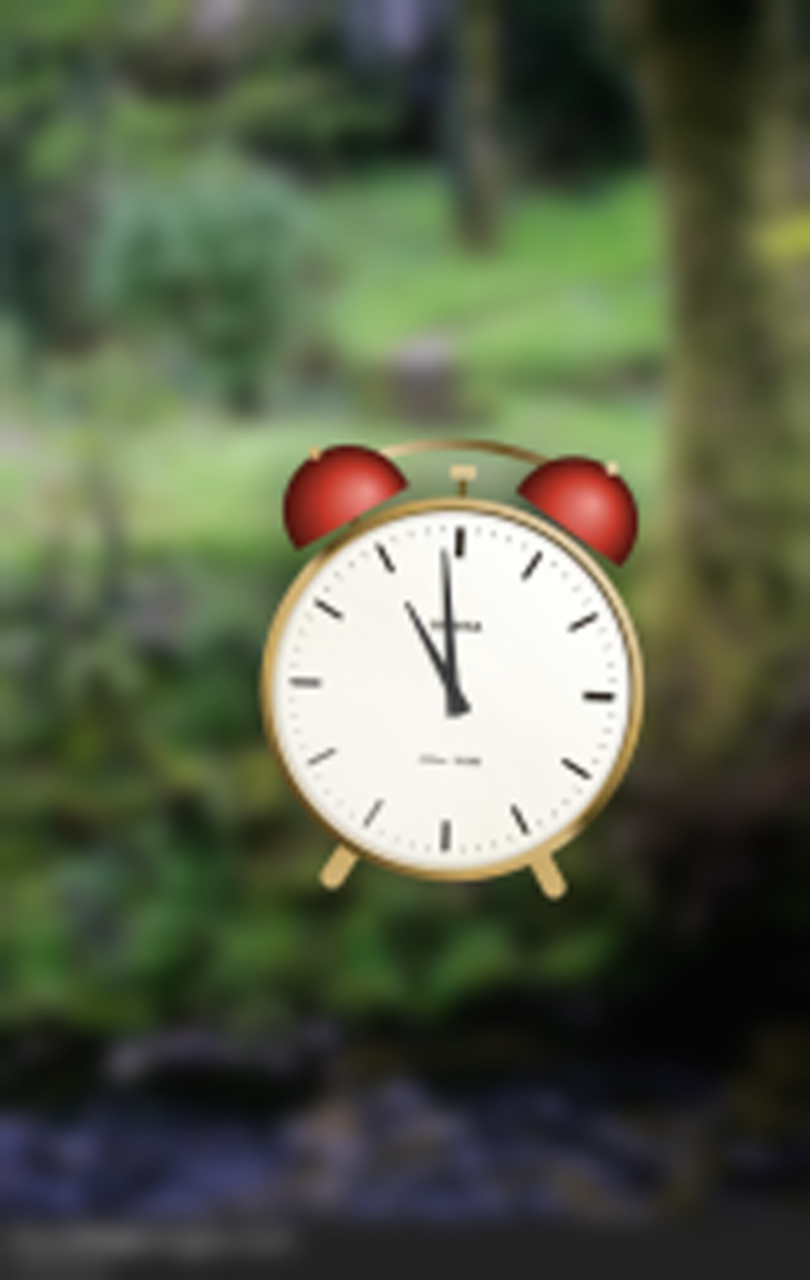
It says 10:59
